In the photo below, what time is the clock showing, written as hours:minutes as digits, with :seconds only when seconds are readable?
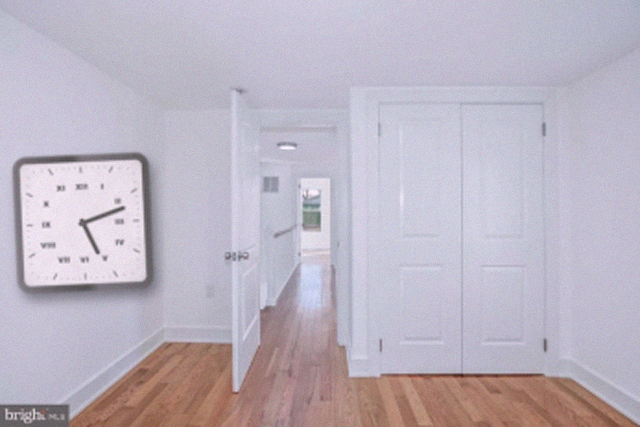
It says 5:12
